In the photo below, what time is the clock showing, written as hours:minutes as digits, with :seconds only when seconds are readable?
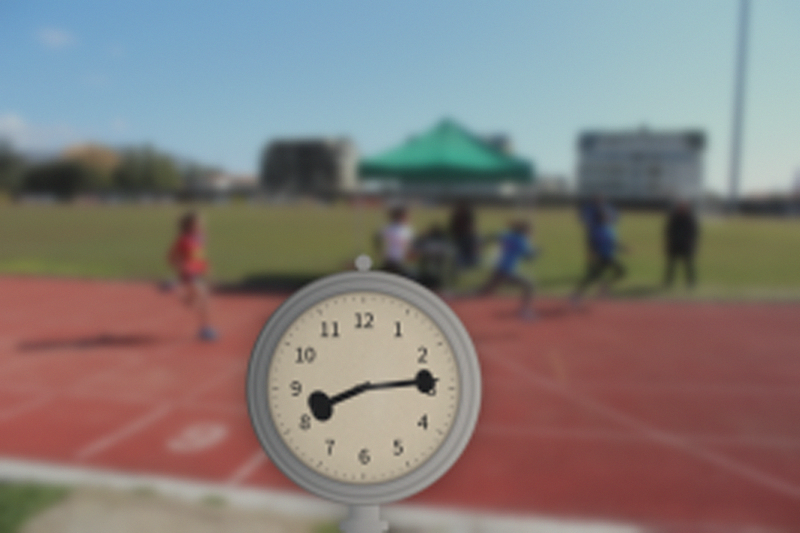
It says 8:14
